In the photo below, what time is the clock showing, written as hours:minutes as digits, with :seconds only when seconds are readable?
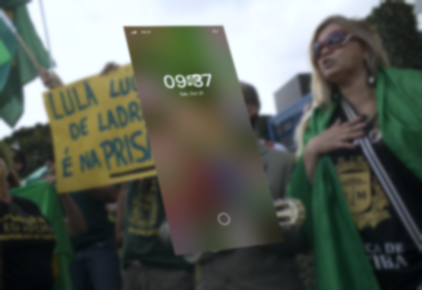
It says 9:37
